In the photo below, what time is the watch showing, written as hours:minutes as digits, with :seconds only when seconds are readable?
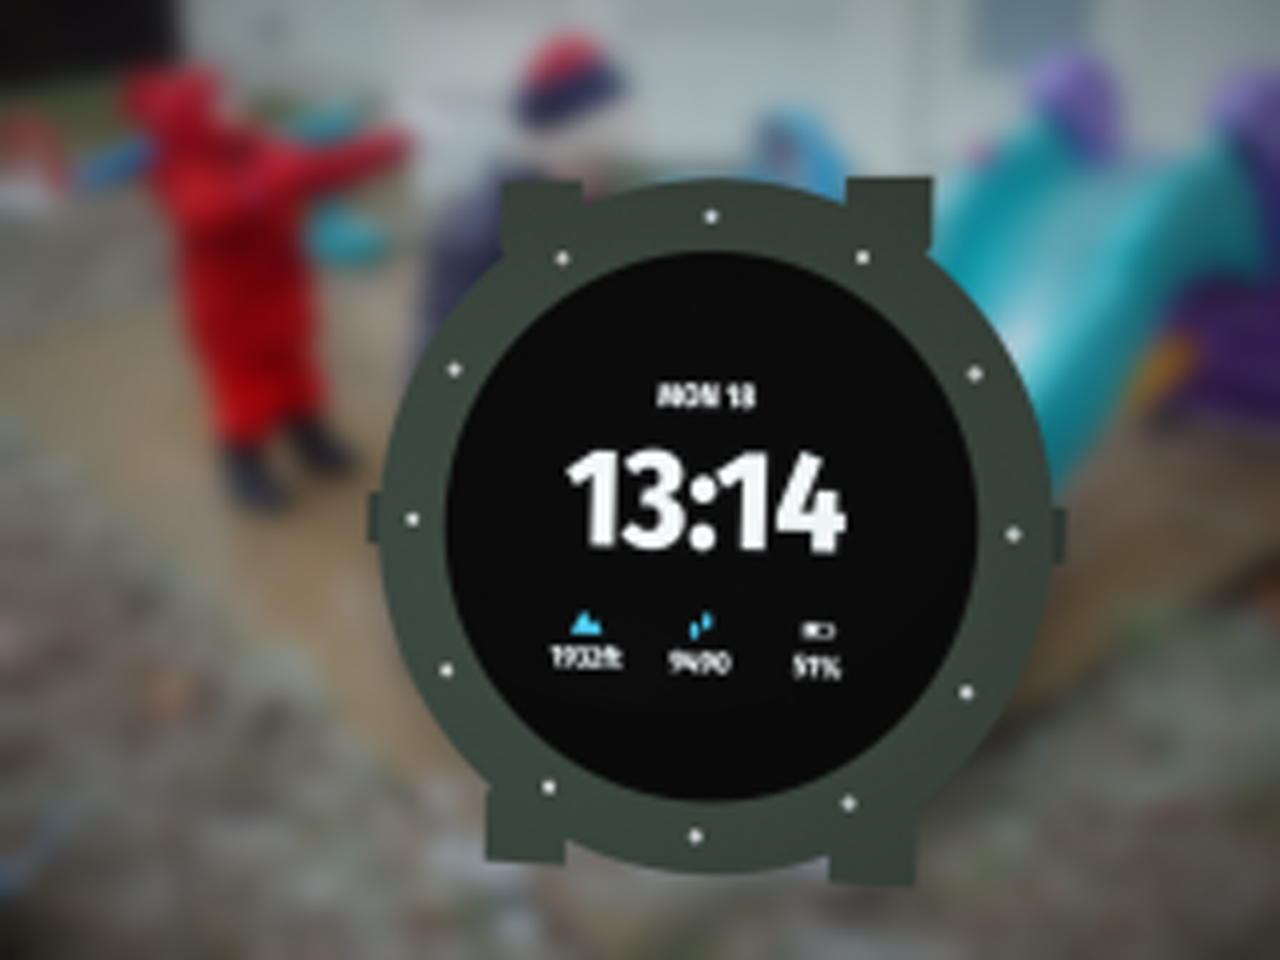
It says 13:14
